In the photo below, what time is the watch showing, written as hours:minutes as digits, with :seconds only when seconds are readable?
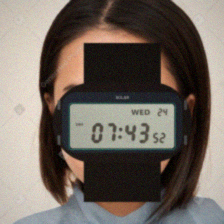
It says 7:43:52
